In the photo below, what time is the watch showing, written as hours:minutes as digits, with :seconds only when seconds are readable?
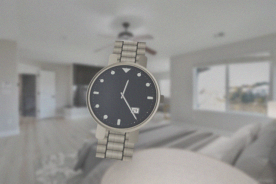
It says 12:24
